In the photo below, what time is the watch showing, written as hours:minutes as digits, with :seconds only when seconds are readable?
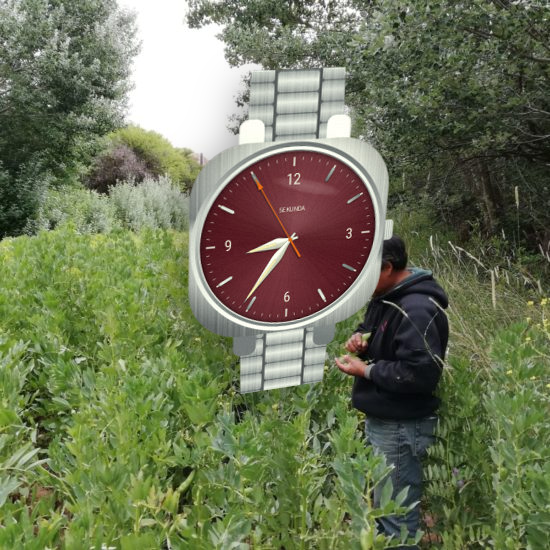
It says 8:35:55
